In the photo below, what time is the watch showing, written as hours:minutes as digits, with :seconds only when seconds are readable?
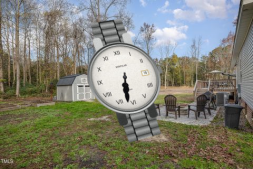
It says 6:32
